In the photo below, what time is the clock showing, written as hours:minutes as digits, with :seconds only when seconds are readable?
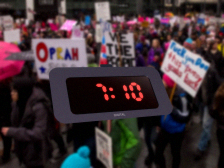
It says 7:10
